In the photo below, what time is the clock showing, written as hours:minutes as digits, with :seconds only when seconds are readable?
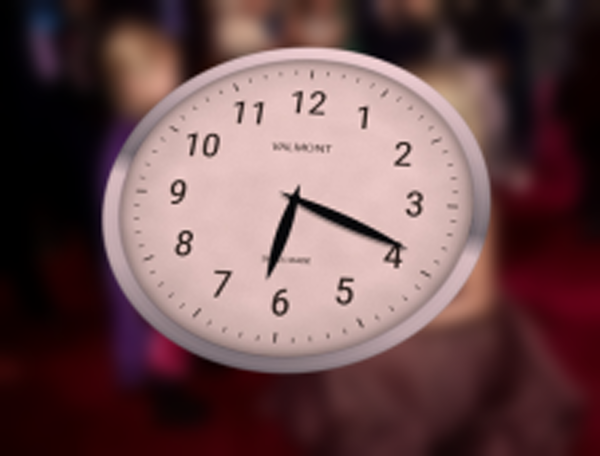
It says 6:19
